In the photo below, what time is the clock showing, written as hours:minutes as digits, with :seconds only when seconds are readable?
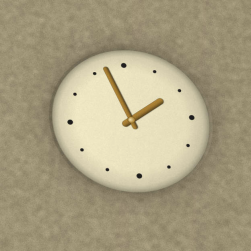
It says 1:57
